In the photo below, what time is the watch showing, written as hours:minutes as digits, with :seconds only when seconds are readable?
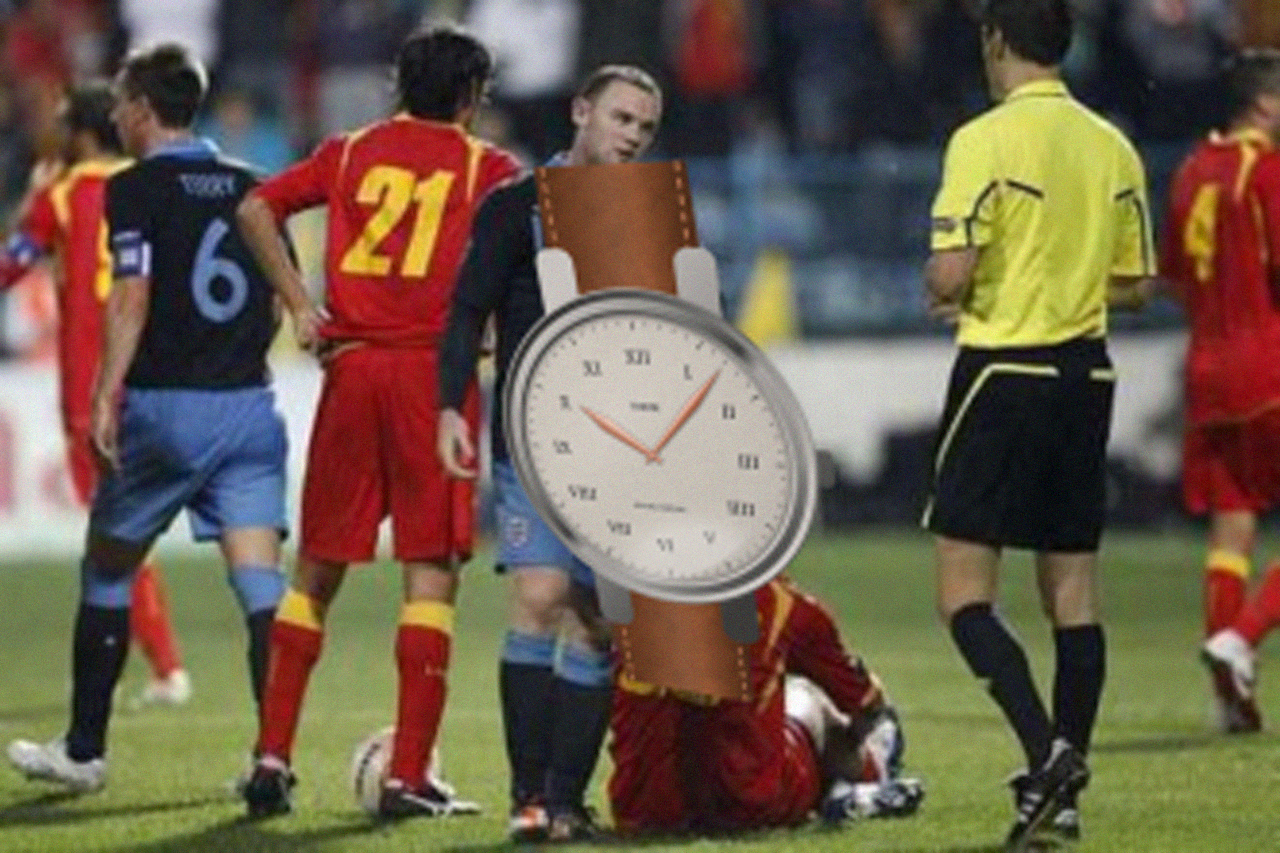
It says 10:07
